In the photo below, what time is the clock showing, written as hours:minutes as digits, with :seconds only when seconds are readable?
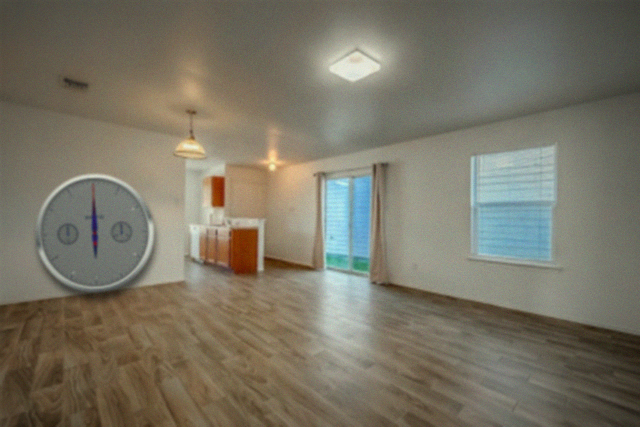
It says 6:00
